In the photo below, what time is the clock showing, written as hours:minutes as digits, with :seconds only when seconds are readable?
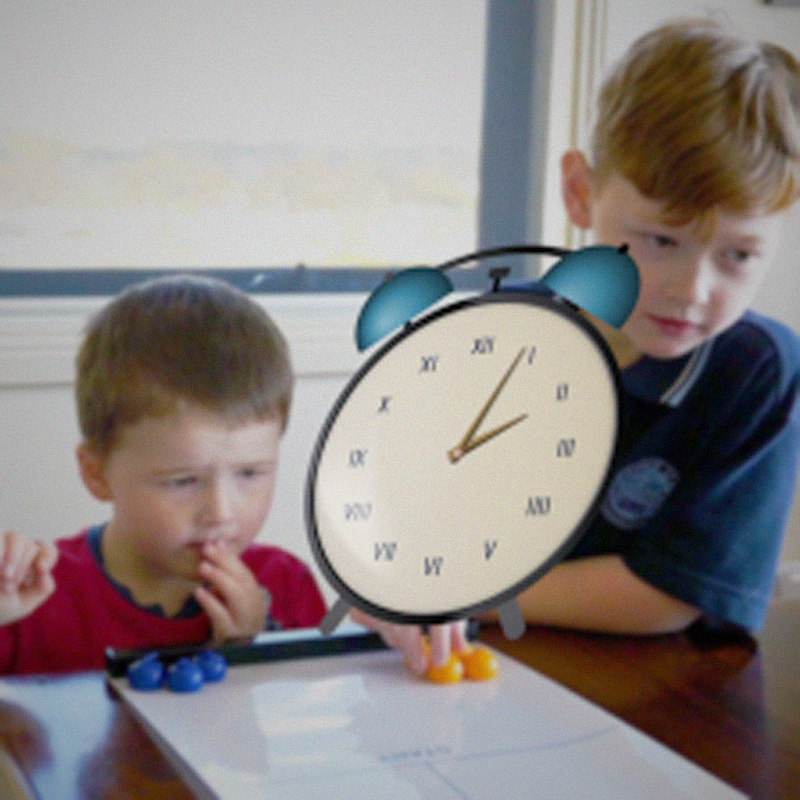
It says 2:04
